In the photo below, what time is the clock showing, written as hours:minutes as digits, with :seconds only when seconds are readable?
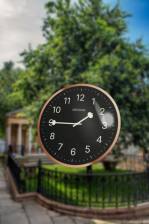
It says 1:45
